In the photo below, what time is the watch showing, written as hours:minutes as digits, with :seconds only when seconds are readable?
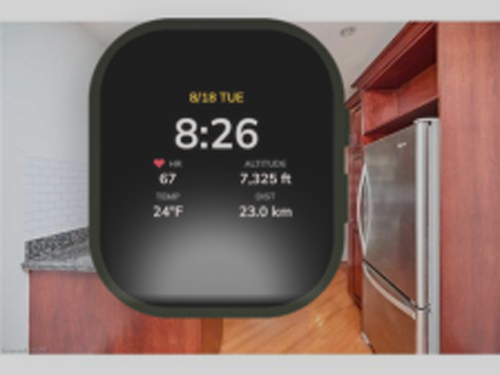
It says 8:26
